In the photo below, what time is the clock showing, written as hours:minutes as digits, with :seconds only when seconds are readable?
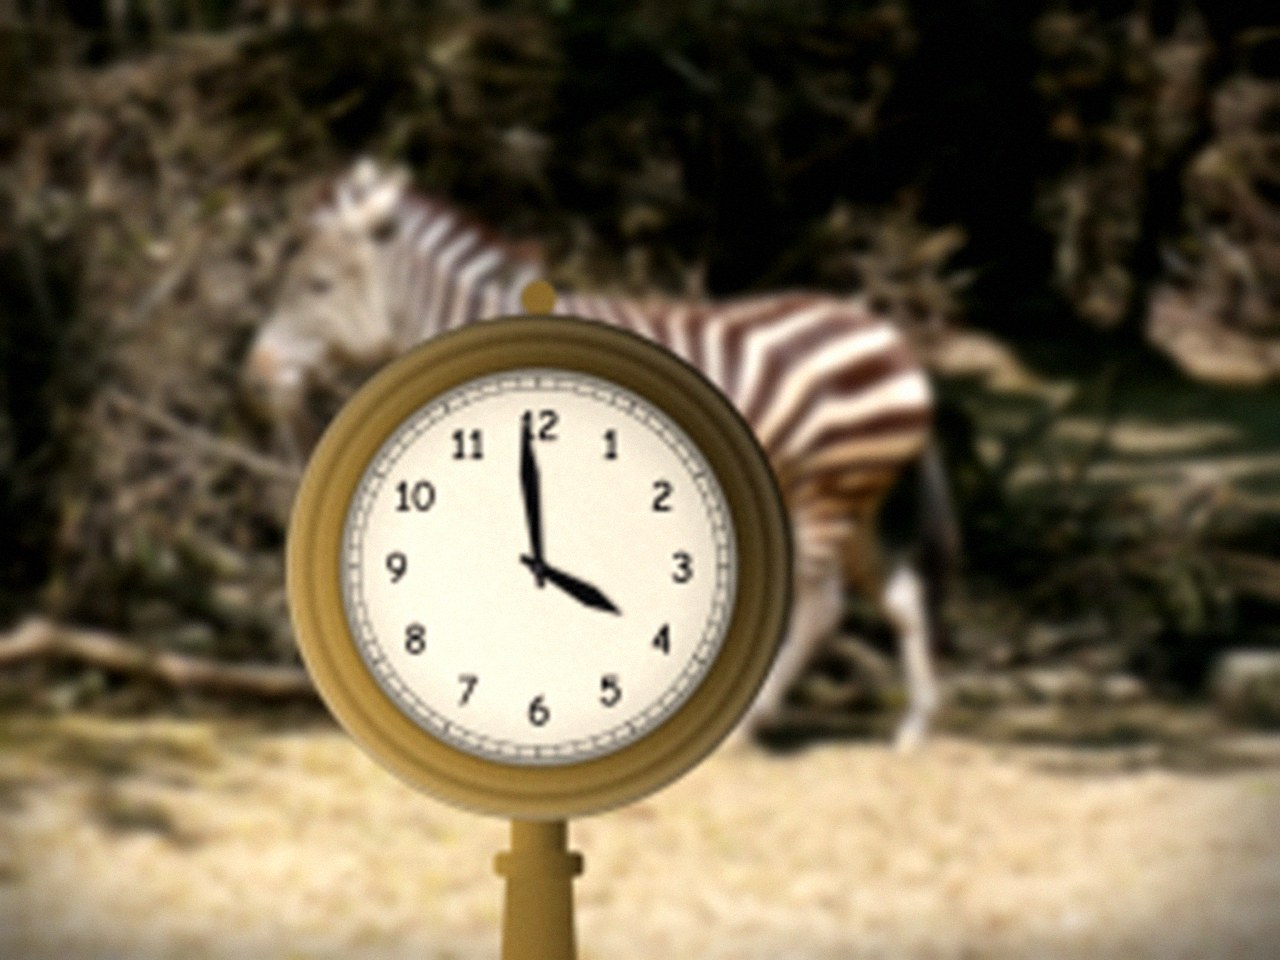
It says 3:59
